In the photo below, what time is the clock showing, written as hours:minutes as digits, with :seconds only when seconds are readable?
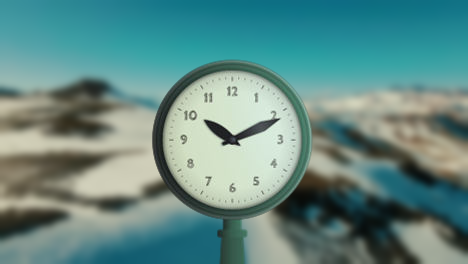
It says 10:11
